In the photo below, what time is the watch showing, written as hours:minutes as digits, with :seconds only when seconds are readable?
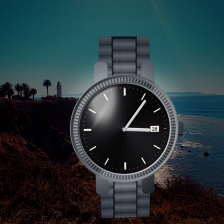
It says 3:06
